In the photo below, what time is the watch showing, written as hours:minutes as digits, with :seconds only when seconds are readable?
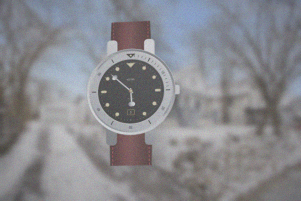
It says 5:52
